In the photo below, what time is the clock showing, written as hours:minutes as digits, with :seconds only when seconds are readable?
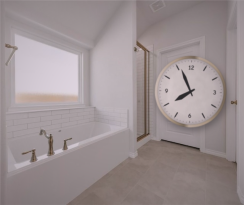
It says 7:56
